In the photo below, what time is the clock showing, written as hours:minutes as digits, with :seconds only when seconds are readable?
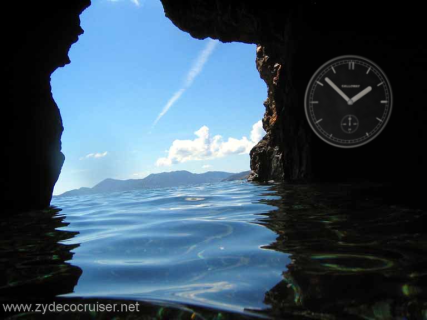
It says 1:52
